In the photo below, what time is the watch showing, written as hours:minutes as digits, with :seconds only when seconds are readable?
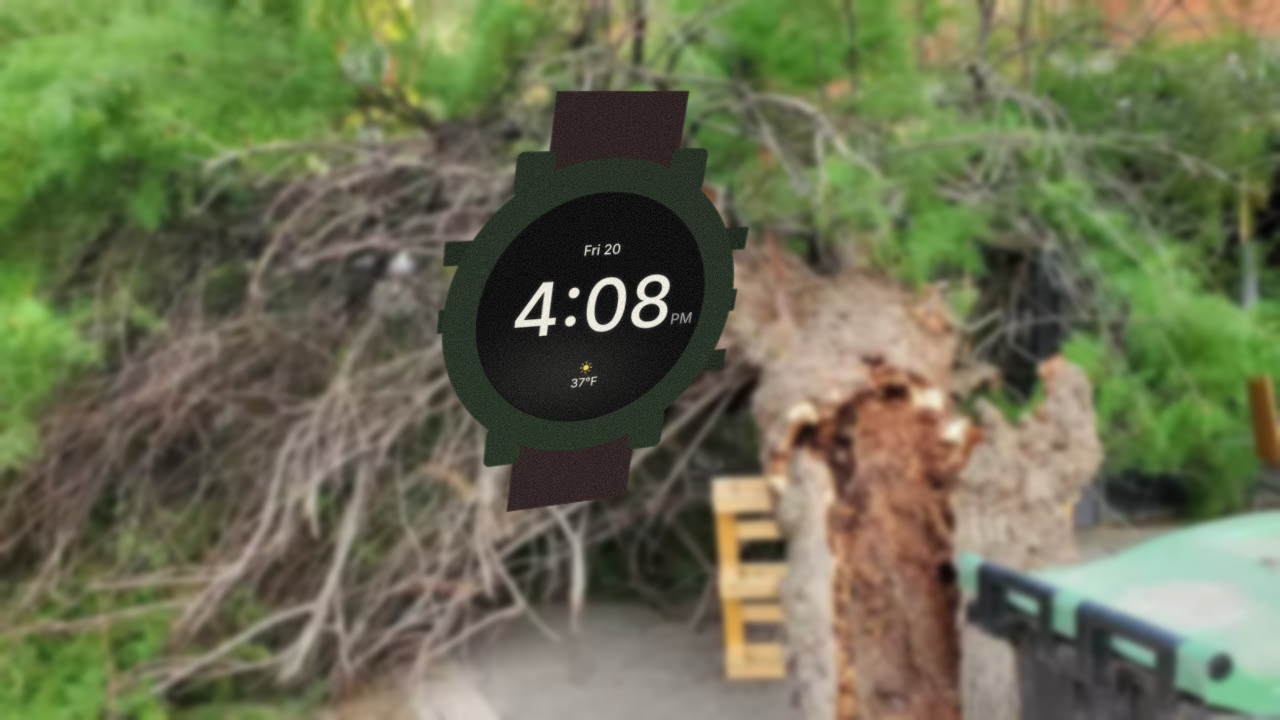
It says 4:08
